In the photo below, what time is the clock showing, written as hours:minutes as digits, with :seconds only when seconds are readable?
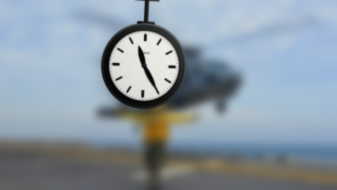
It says 11:25
